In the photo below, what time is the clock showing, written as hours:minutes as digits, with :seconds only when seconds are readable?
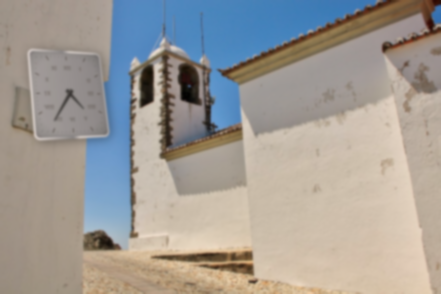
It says 4:36
